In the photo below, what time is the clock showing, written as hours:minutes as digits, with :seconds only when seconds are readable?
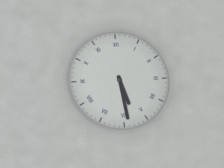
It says 5:29
